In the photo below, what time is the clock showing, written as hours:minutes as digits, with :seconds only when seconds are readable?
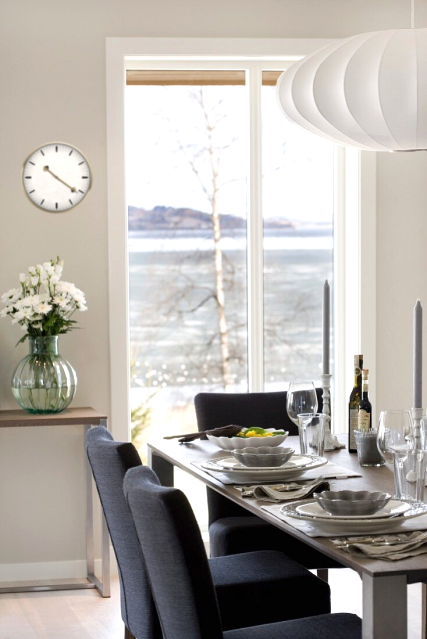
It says 10:21
